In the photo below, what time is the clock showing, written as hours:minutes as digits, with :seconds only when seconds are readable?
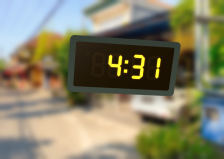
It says 4:31
